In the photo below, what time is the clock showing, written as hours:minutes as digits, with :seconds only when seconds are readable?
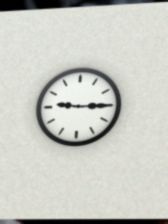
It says 9:15
